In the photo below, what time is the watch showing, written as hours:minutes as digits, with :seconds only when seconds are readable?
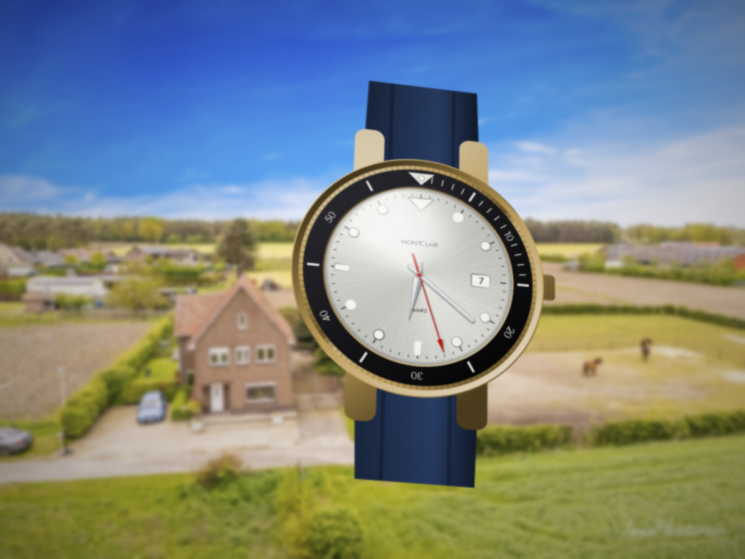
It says 6:21:27
